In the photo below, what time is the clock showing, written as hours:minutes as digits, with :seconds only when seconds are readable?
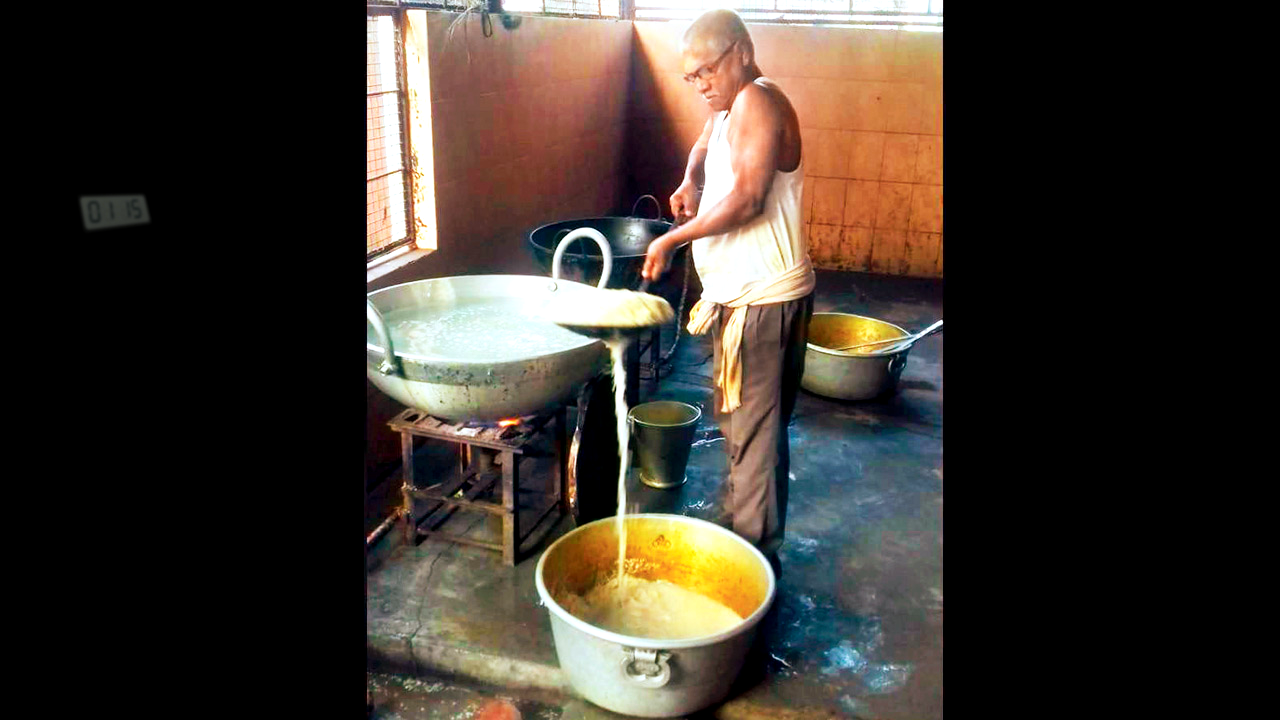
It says 1:15
